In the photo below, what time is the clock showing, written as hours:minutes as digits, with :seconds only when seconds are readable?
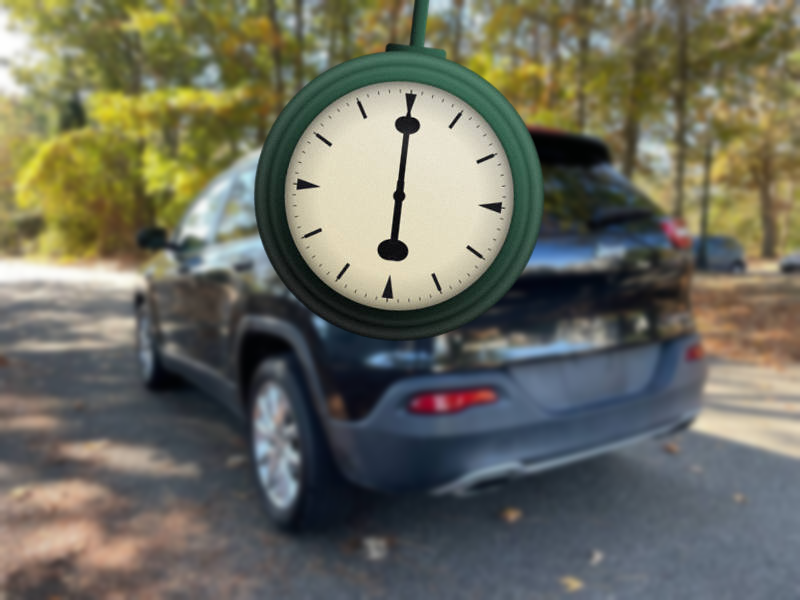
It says 6:00
